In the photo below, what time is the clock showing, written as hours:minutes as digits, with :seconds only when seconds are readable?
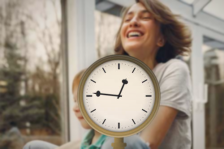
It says 12:46
